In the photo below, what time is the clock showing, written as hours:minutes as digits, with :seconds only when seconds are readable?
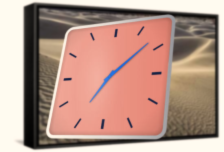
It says 7:08
